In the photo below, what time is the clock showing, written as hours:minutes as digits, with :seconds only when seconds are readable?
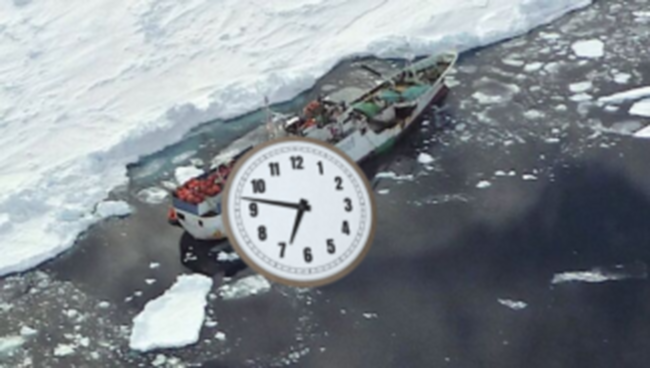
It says 6:47
